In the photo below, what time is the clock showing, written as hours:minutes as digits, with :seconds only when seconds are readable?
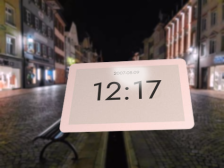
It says 12:17
